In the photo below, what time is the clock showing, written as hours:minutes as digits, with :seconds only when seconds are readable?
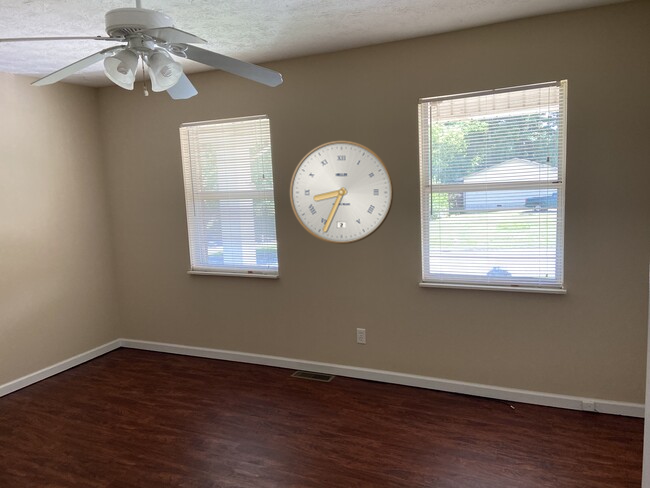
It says 8:34
